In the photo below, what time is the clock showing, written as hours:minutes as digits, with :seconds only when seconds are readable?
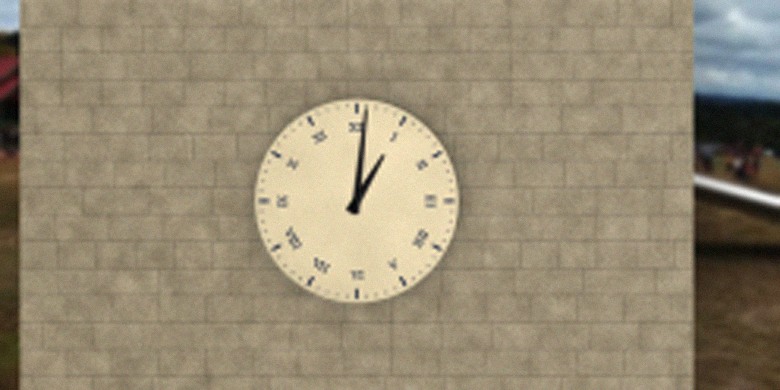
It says 1:01
